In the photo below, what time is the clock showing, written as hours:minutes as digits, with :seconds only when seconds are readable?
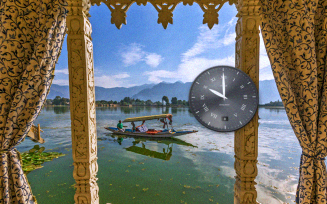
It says 10:00
